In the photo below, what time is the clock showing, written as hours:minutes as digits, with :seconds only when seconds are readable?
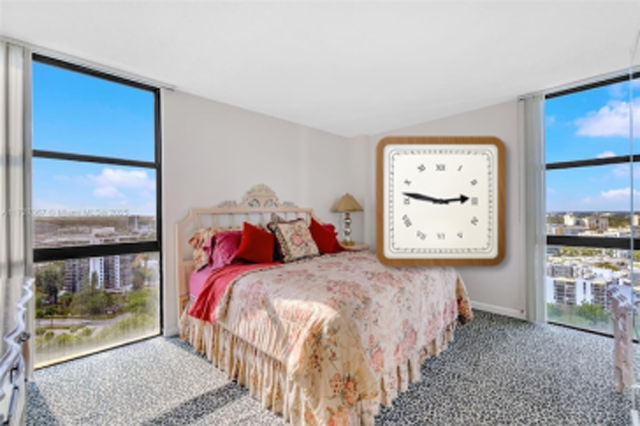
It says 2:47
